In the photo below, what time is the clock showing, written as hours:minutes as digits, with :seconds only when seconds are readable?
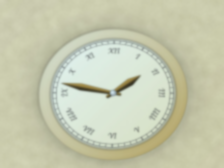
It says 1:47
